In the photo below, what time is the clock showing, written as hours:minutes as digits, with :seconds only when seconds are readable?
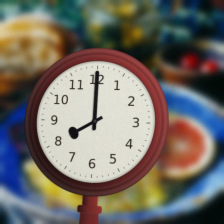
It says 8:00
